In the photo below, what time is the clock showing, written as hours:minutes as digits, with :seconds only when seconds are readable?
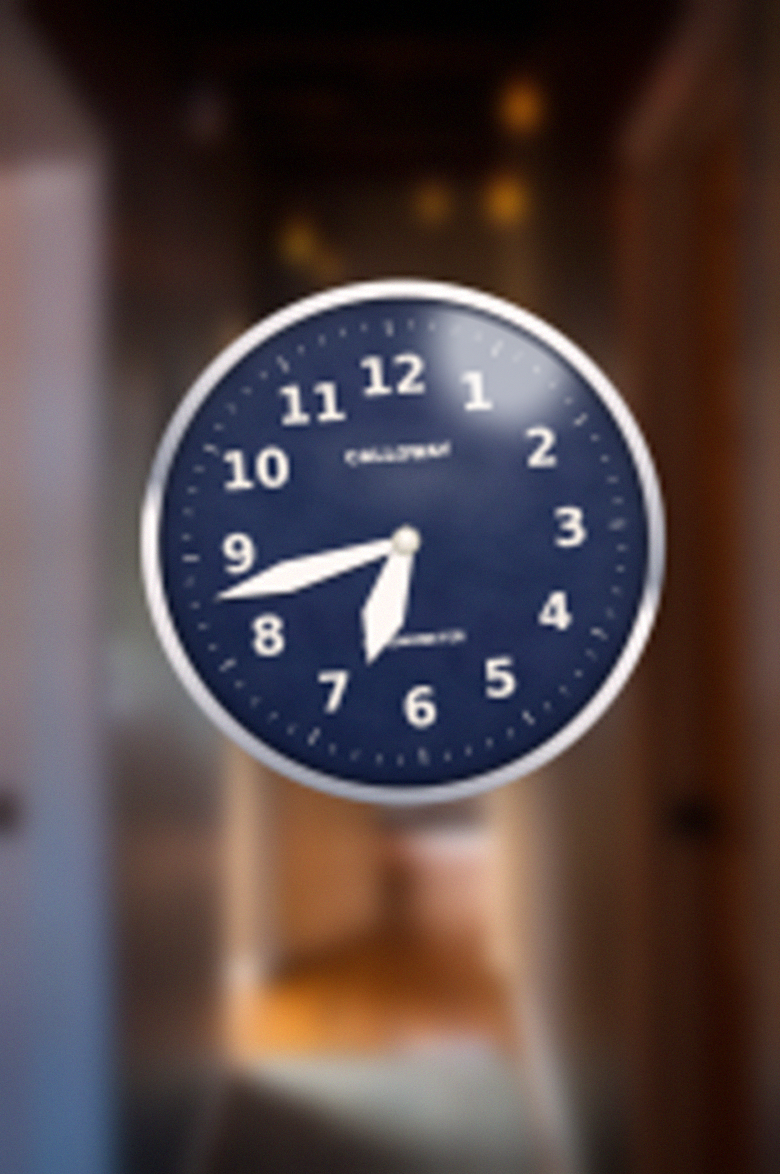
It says 6:43
